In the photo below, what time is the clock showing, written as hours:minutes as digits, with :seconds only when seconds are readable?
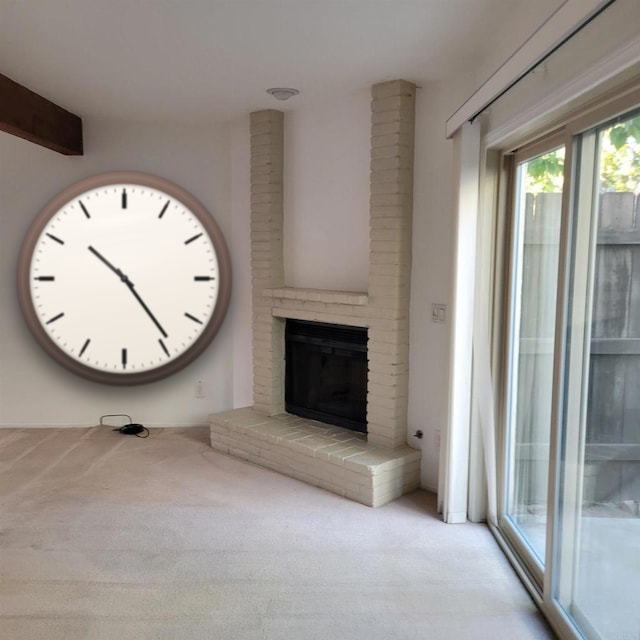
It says 10:24
